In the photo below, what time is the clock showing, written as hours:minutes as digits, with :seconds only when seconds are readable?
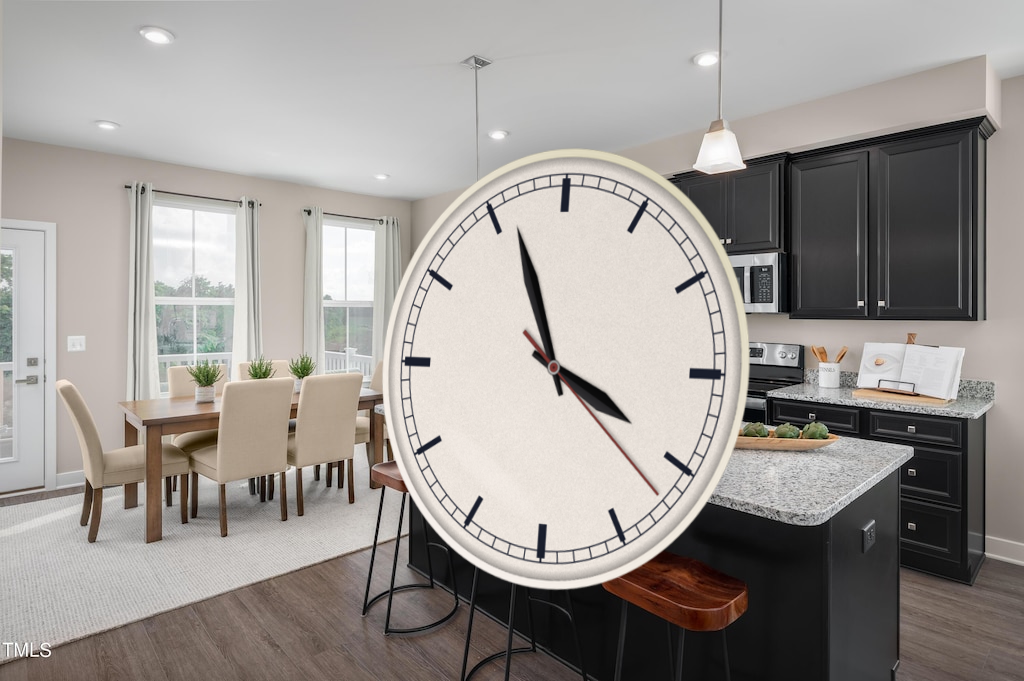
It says 3:56:22
